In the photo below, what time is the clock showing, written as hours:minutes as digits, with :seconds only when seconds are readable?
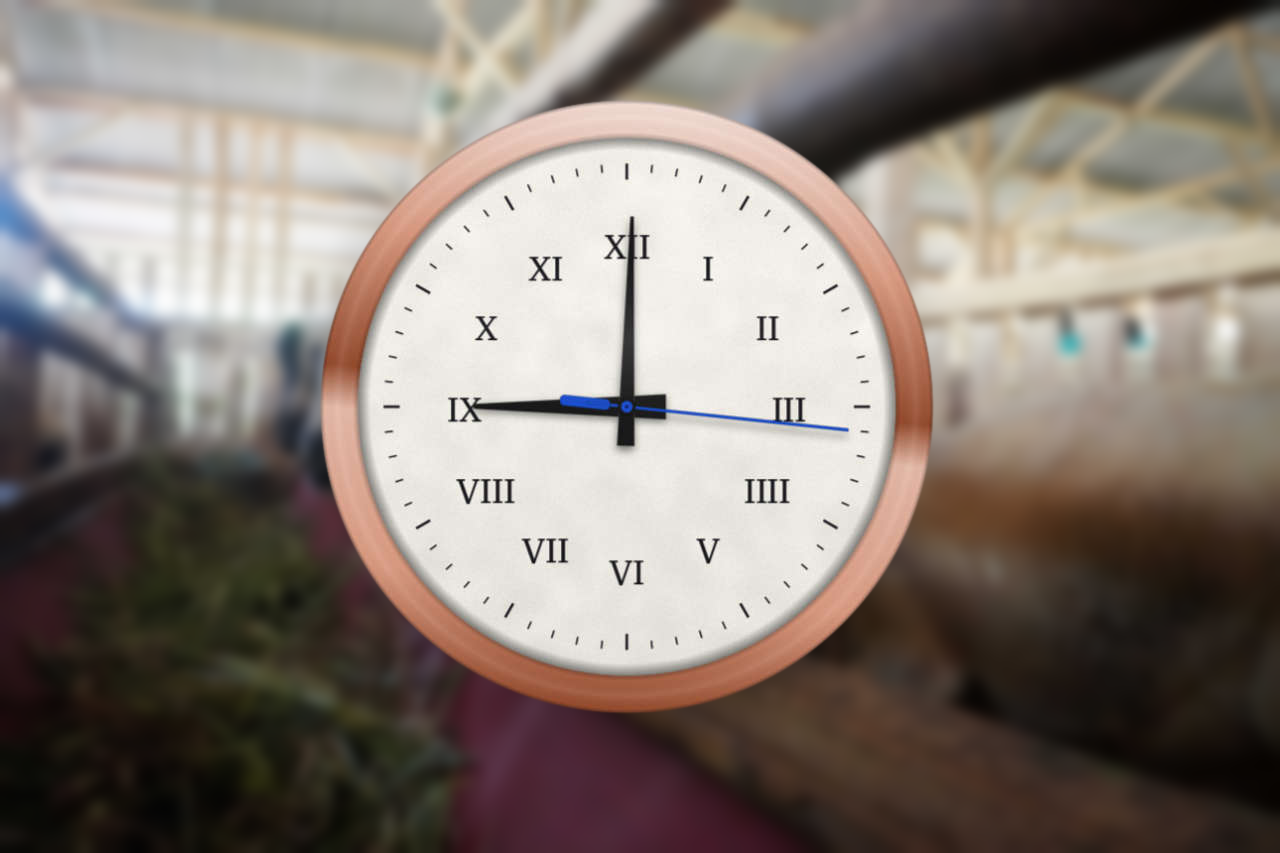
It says 9:00:16
